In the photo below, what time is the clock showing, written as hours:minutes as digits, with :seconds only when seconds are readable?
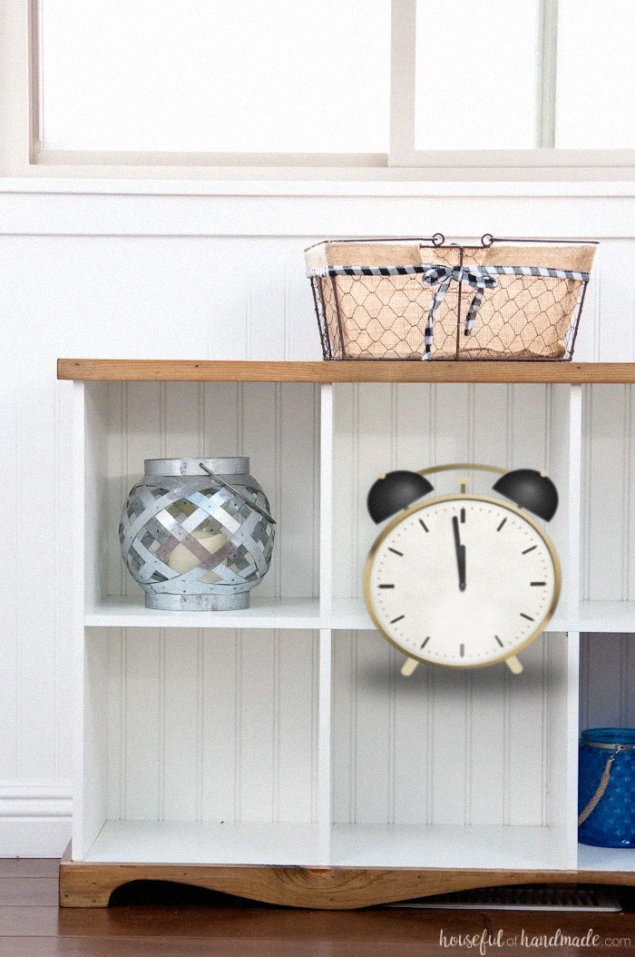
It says 11:59
